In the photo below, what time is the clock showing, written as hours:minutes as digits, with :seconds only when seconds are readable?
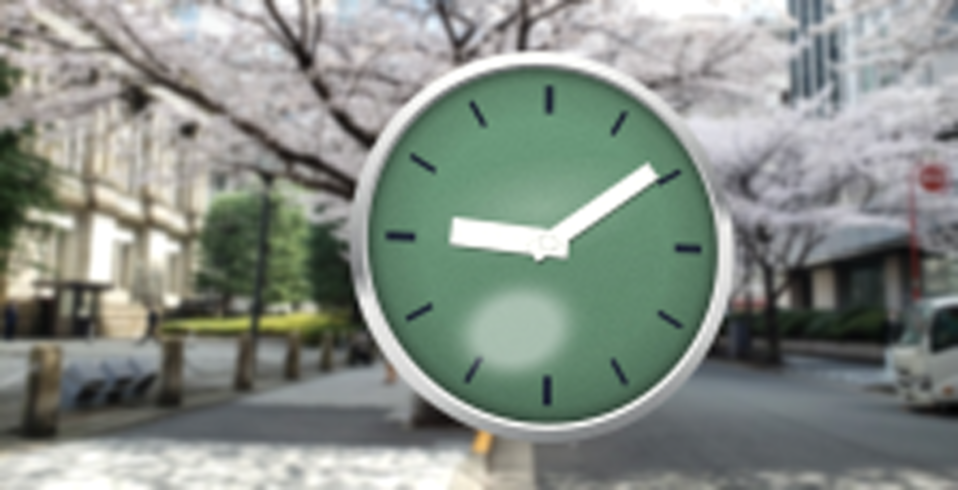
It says 9:09
